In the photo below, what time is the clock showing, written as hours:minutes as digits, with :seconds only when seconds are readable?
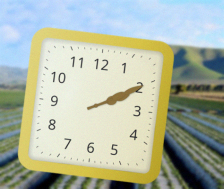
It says 2:10
